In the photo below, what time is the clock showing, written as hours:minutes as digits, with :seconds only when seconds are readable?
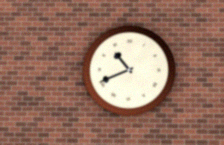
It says 10:41
